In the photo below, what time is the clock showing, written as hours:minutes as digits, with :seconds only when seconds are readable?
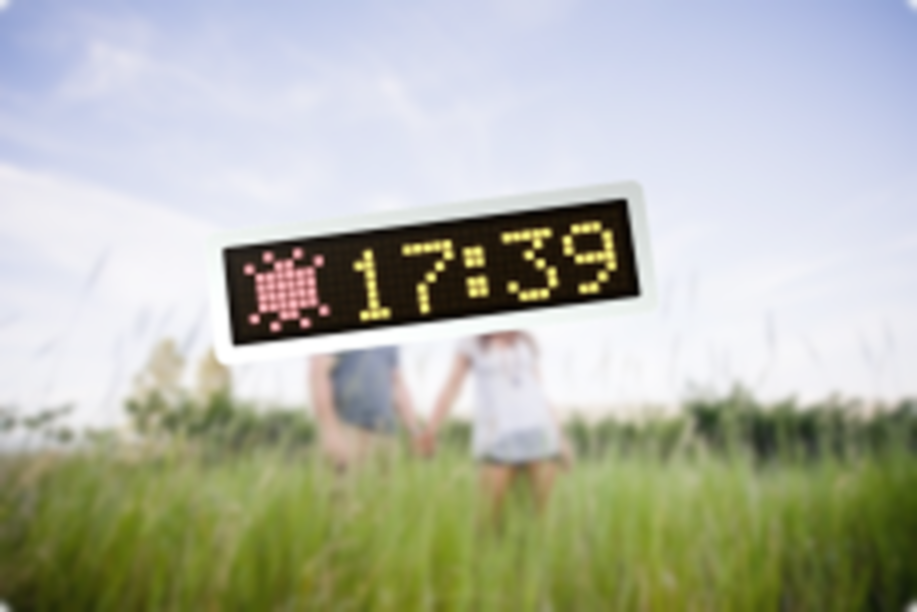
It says 17:39
